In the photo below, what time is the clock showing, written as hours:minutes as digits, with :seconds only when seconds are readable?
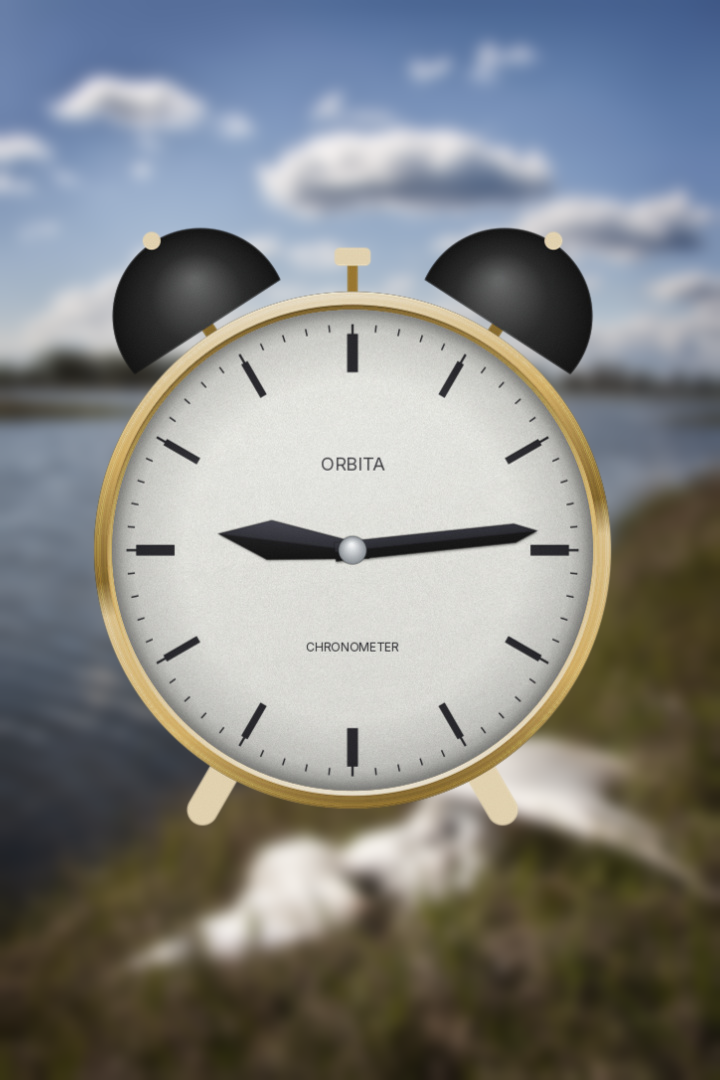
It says 9:14
